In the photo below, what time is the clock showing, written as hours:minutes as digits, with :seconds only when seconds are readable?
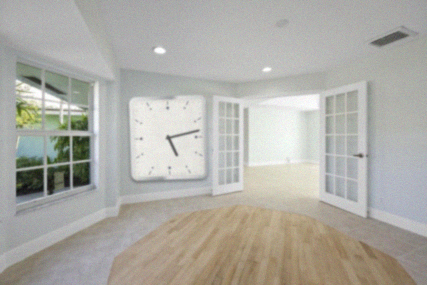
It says 5:13
